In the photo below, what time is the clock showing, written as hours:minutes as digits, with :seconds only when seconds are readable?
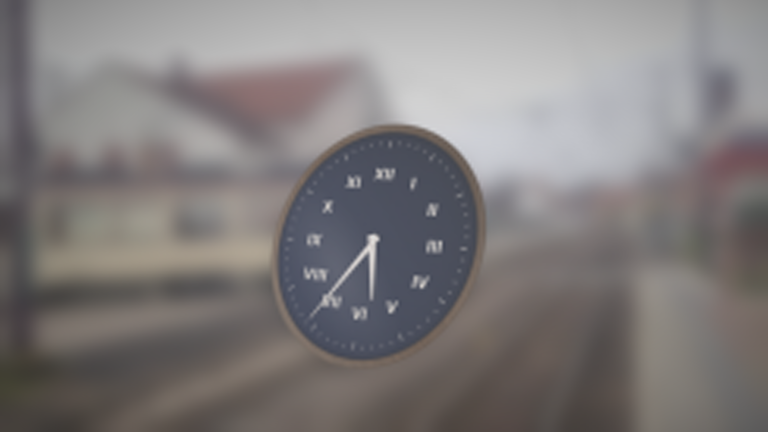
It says 5:36
